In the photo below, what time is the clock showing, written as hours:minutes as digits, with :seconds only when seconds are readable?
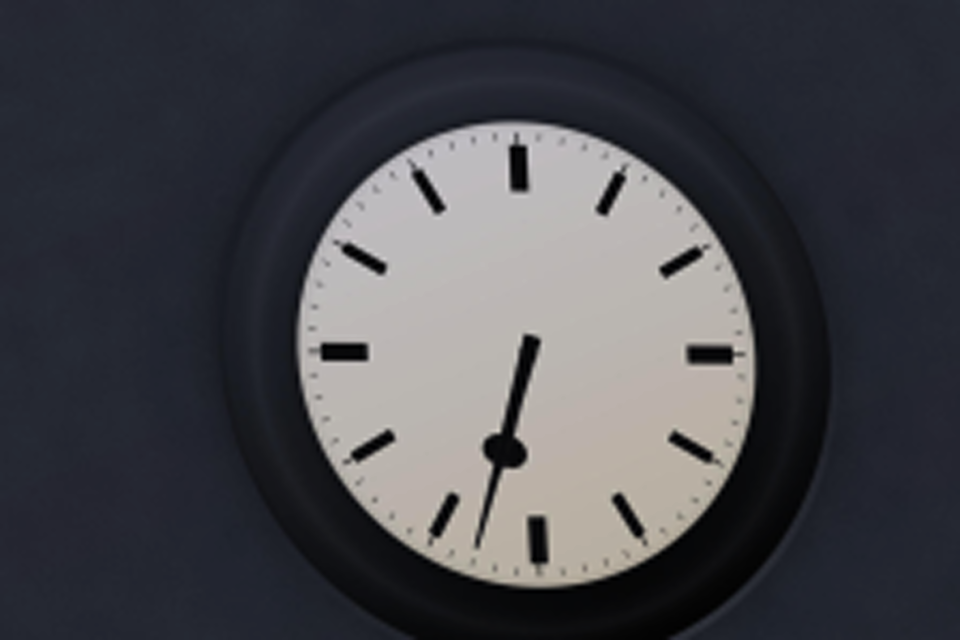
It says 6:33
